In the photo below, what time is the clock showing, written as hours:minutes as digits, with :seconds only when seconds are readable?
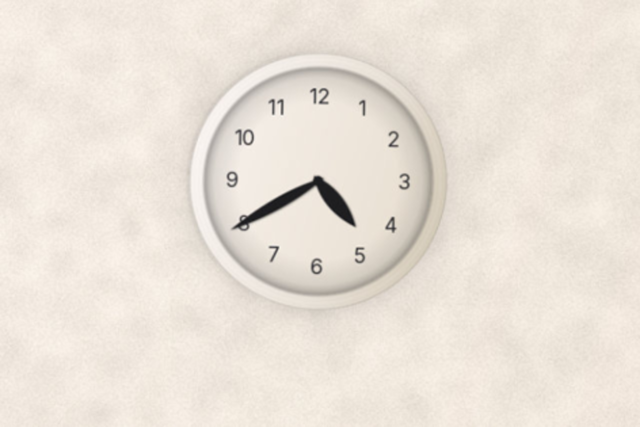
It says 4:40
